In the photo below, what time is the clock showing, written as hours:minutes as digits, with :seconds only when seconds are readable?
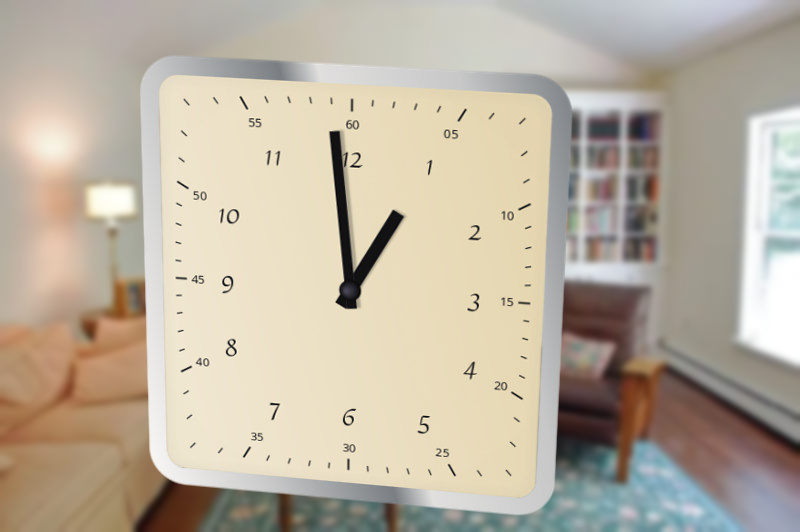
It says 12:59
